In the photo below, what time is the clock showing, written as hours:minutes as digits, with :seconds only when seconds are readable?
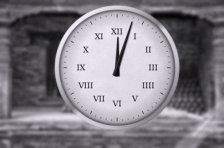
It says 12:03
